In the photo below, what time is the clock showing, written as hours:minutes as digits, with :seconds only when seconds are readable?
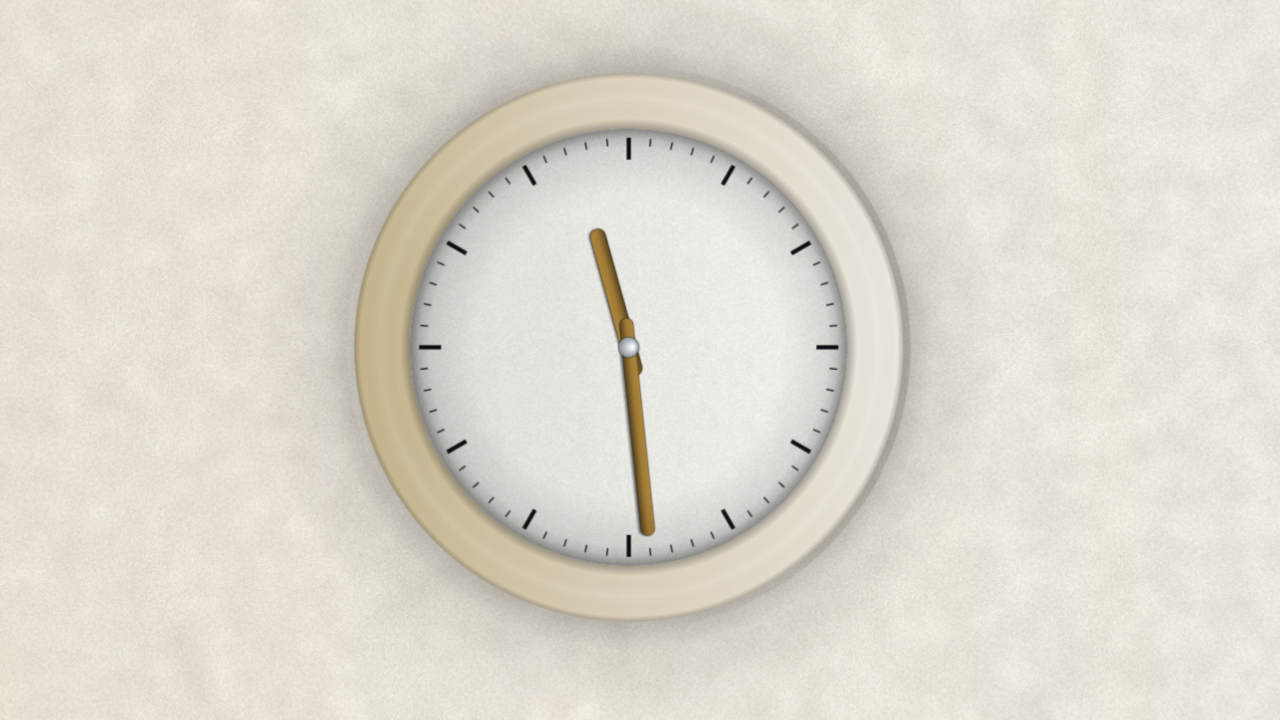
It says 11:29
